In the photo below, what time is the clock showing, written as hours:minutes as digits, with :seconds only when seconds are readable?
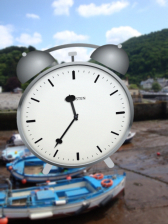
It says 11:36
